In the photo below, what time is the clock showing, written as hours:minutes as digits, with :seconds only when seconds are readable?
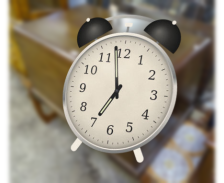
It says 6:58
